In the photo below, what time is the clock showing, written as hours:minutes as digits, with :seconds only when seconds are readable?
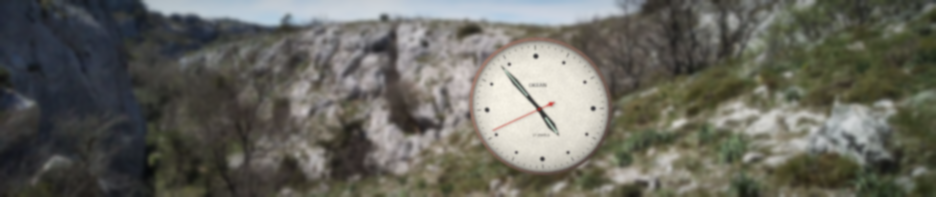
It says 4:53:41
